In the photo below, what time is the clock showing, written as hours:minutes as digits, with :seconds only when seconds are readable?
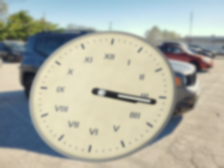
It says 3:16
